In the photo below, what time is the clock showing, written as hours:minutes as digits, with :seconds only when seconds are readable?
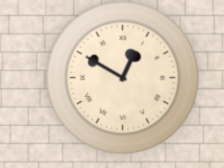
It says 12:50
